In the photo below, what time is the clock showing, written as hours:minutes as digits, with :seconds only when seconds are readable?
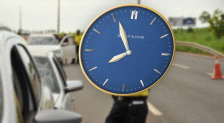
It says 7:56
